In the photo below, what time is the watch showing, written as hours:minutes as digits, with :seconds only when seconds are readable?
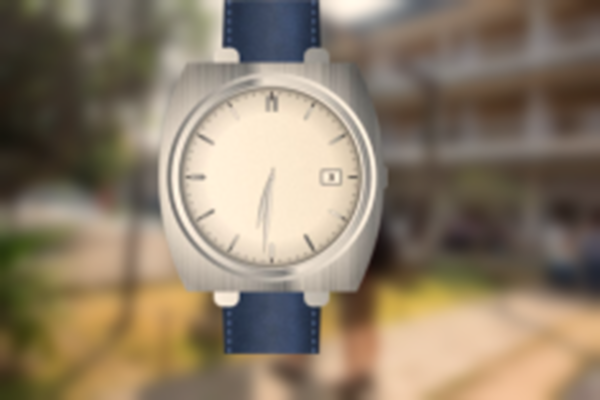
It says 6:31
